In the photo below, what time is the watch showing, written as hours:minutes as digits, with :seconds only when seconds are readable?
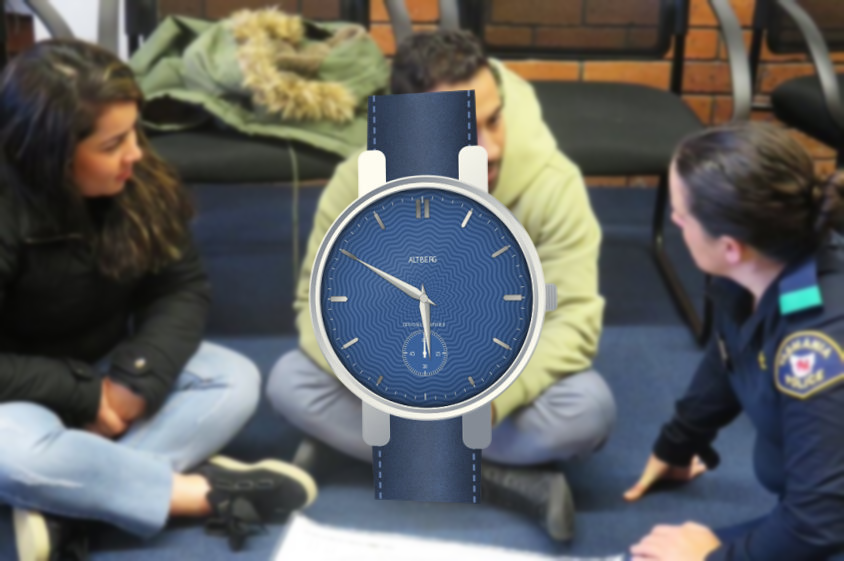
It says 5:50
